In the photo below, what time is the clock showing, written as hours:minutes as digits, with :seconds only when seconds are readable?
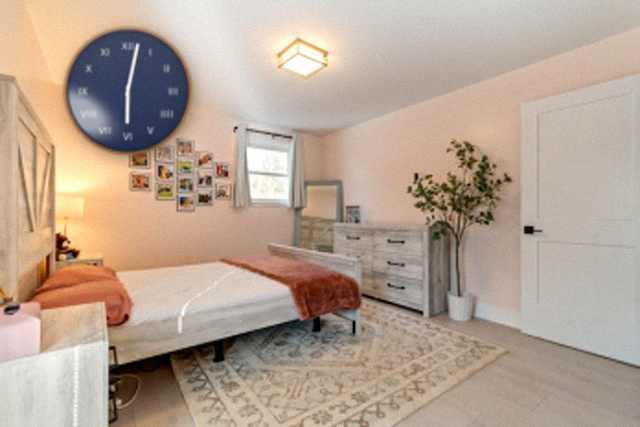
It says 6:02
